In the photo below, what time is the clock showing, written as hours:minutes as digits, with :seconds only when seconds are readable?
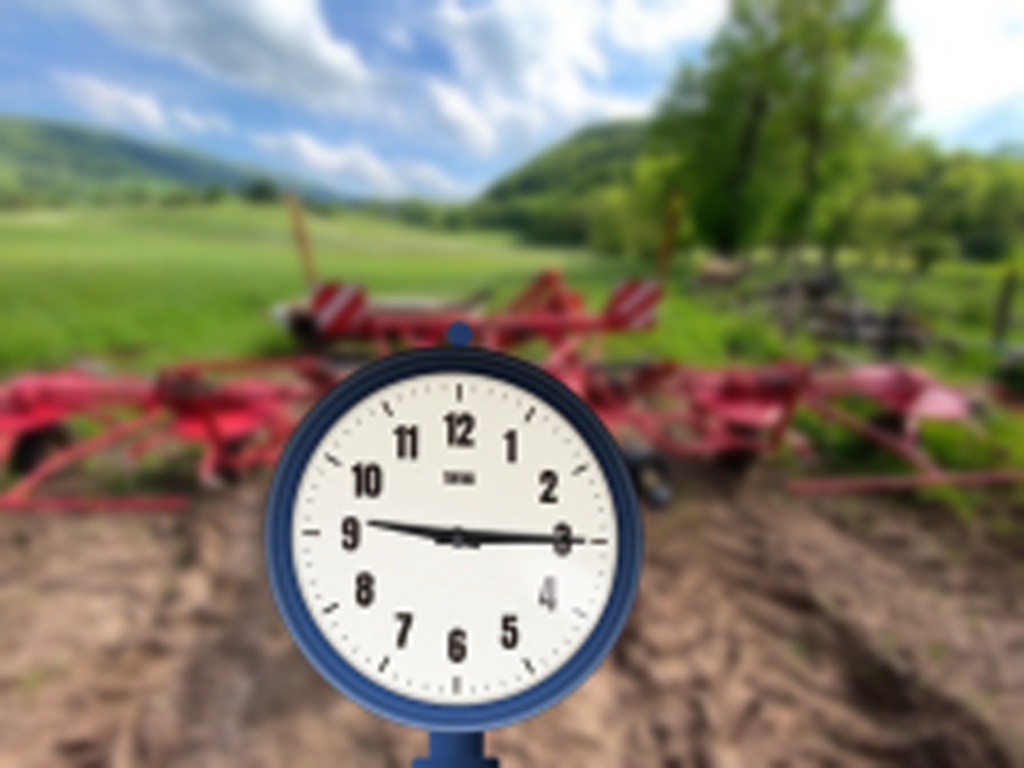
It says 9:15
